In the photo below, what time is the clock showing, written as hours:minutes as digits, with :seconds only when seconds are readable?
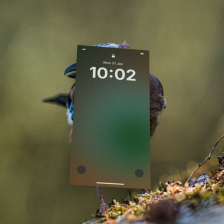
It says 10:02
